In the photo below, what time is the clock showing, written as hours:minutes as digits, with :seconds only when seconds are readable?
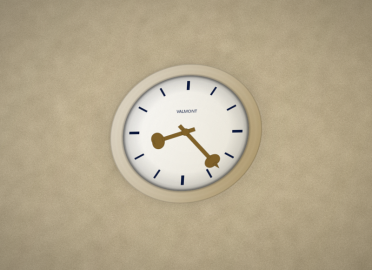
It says 8:23
